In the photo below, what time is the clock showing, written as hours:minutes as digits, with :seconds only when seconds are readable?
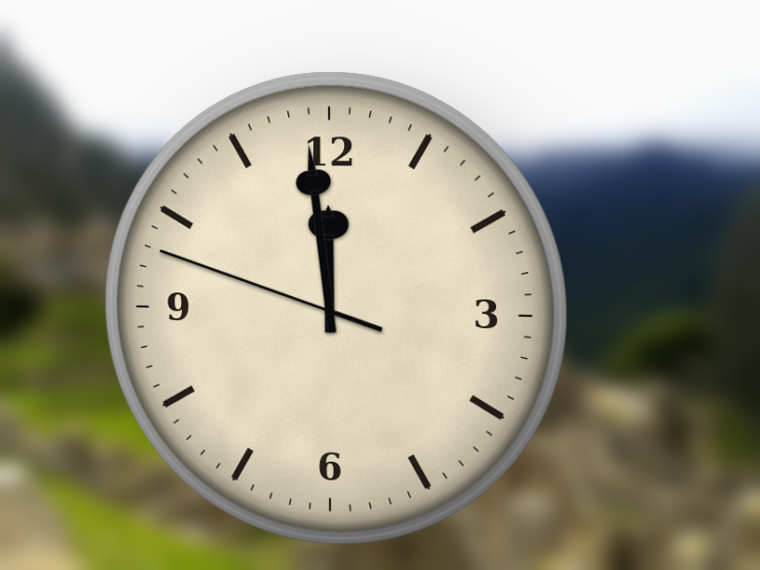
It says 11:58:48
